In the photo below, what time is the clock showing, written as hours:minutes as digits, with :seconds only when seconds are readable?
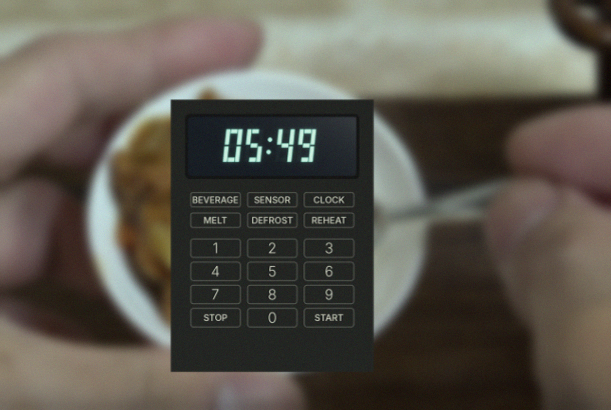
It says 5:49
